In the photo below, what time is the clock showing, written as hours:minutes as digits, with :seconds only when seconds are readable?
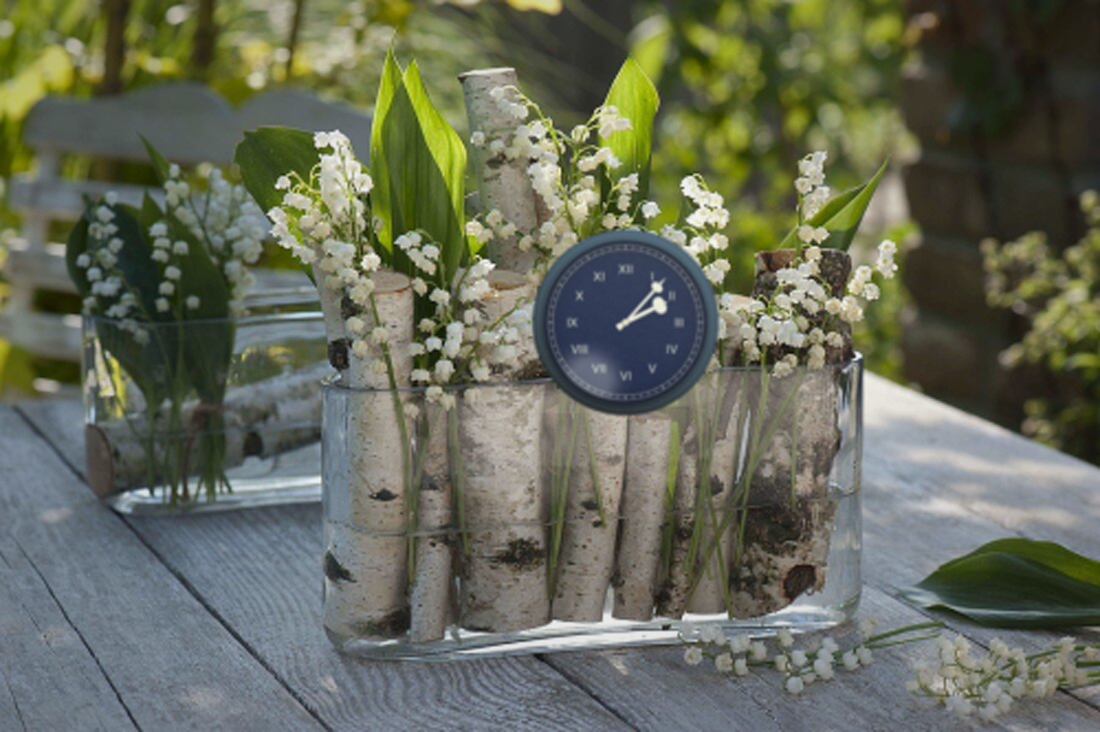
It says 2:07
